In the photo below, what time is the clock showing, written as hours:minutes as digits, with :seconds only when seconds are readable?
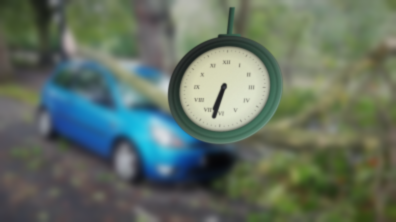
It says 6:32
